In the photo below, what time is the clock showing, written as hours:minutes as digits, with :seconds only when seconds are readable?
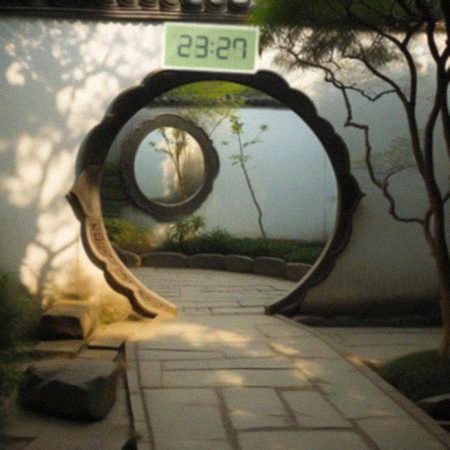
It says 23:27
